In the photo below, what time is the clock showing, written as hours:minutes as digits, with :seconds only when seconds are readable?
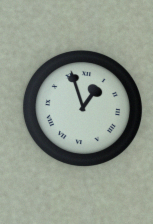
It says 12:56
